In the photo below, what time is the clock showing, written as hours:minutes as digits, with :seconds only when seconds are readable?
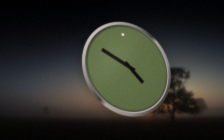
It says 4:51
